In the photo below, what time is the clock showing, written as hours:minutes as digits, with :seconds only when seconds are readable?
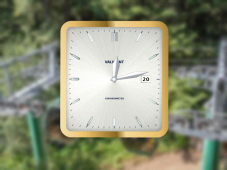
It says 12:13
